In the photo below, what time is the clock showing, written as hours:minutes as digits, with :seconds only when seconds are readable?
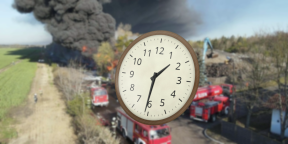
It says 1:31
